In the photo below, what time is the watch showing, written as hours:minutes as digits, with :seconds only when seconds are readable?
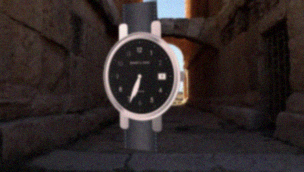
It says 6:34
